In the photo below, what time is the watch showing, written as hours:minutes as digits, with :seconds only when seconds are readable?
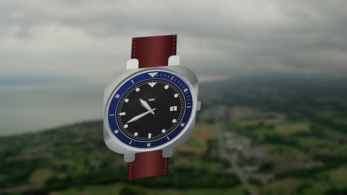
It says 10:41
